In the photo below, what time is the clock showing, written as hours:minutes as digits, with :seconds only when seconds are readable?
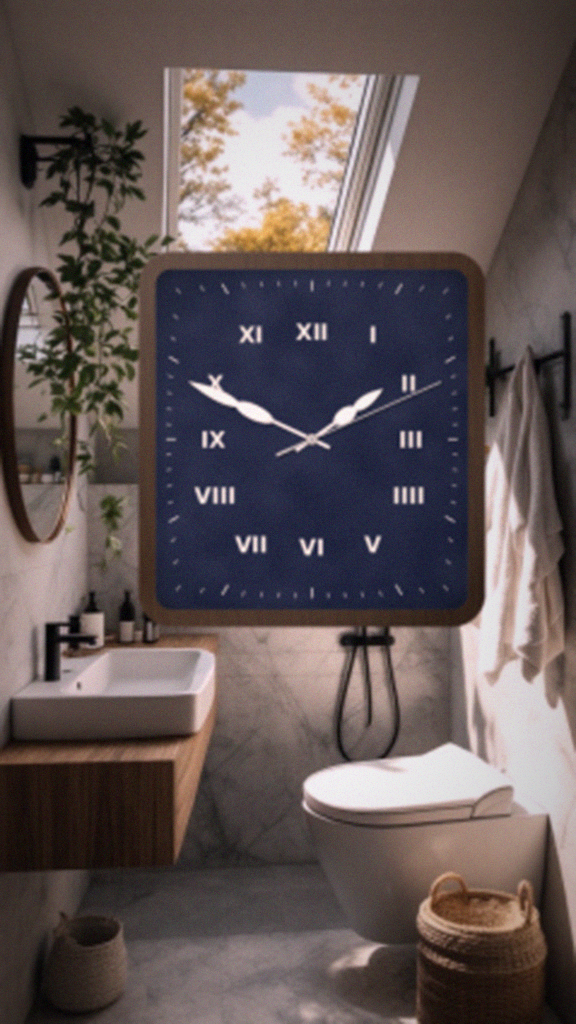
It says 1:49:11
